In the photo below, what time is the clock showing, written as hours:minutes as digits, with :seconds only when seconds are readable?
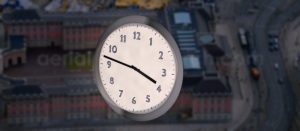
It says 3:47
